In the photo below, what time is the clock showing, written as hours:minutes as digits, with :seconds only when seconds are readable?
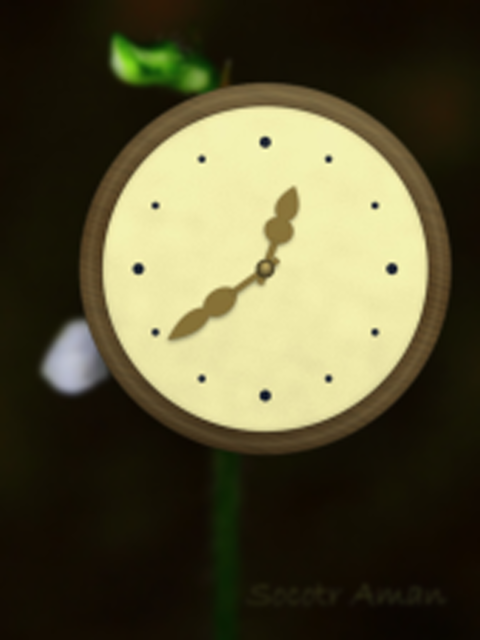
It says 12:39
